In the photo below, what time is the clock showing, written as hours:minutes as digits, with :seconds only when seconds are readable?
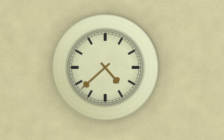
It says 4:38
